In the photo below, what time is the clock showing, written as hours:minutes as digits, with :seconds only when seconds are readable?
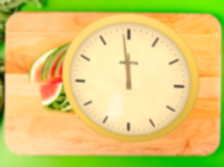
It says 11:59
